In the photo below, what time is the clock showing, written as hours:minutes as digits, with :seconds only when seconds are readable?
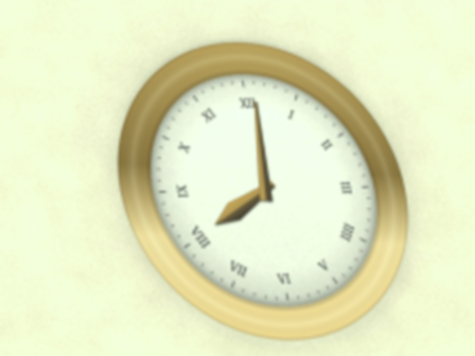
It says 8:01
